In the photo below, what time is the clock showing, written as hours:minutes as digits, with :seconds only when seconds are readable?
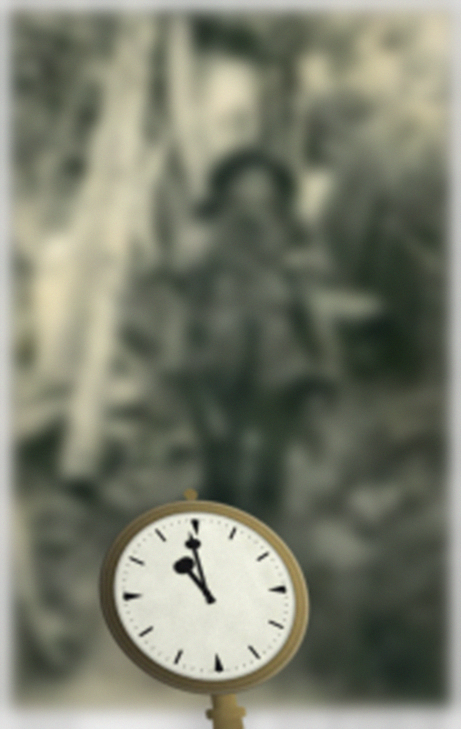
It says 10:59
